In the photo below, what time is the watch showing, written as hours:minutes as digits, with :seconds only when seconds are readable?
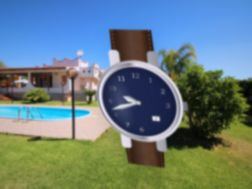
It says 9:42
